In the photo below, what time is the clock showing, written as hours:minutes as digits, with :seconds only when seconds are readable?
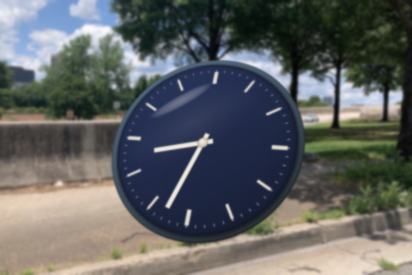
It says 8:33
